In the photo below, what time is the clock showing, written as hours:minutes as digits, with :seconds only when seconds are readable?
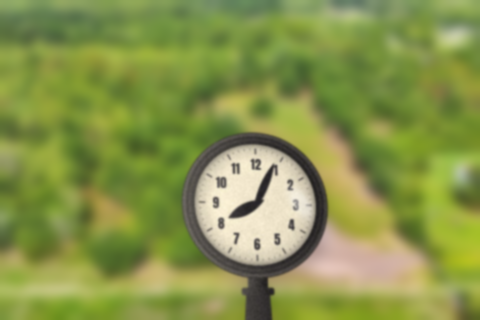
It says 8:04
